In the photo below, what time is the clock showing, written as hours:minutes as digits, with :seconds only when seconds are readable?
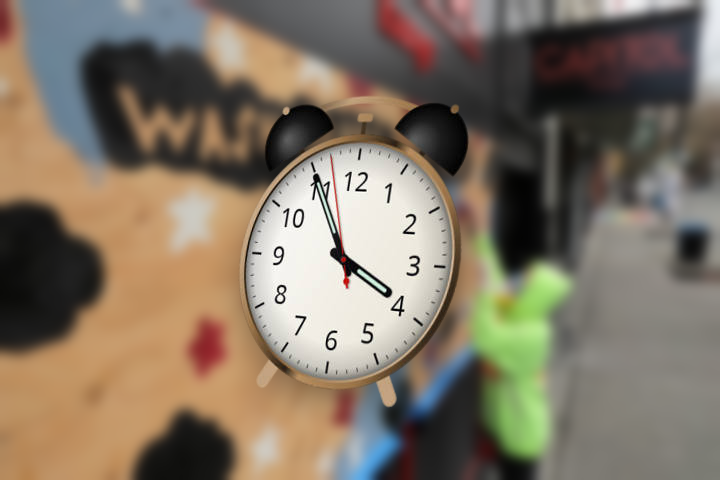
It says 3:54:57
